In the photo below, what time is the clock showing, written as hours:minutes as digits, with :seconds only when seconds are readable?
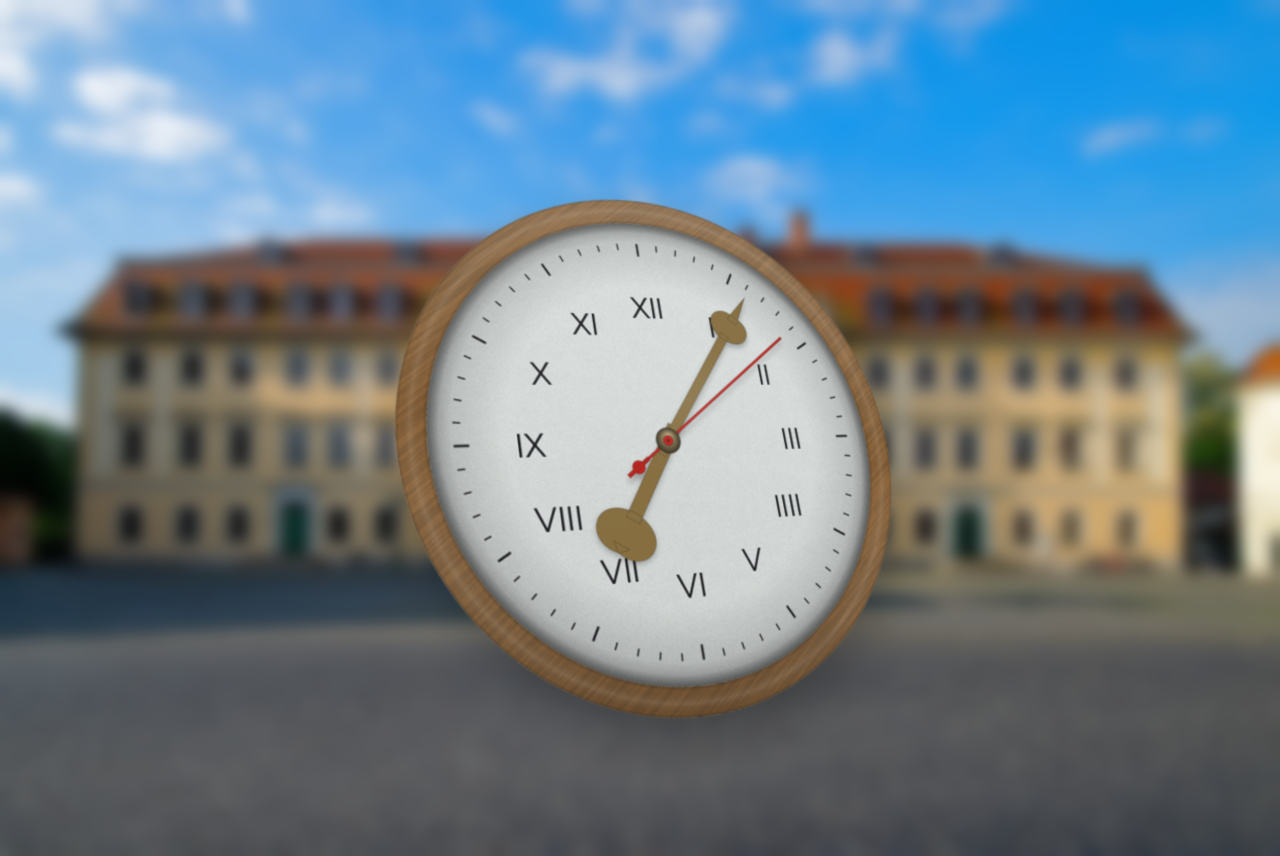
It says 7:06:09
